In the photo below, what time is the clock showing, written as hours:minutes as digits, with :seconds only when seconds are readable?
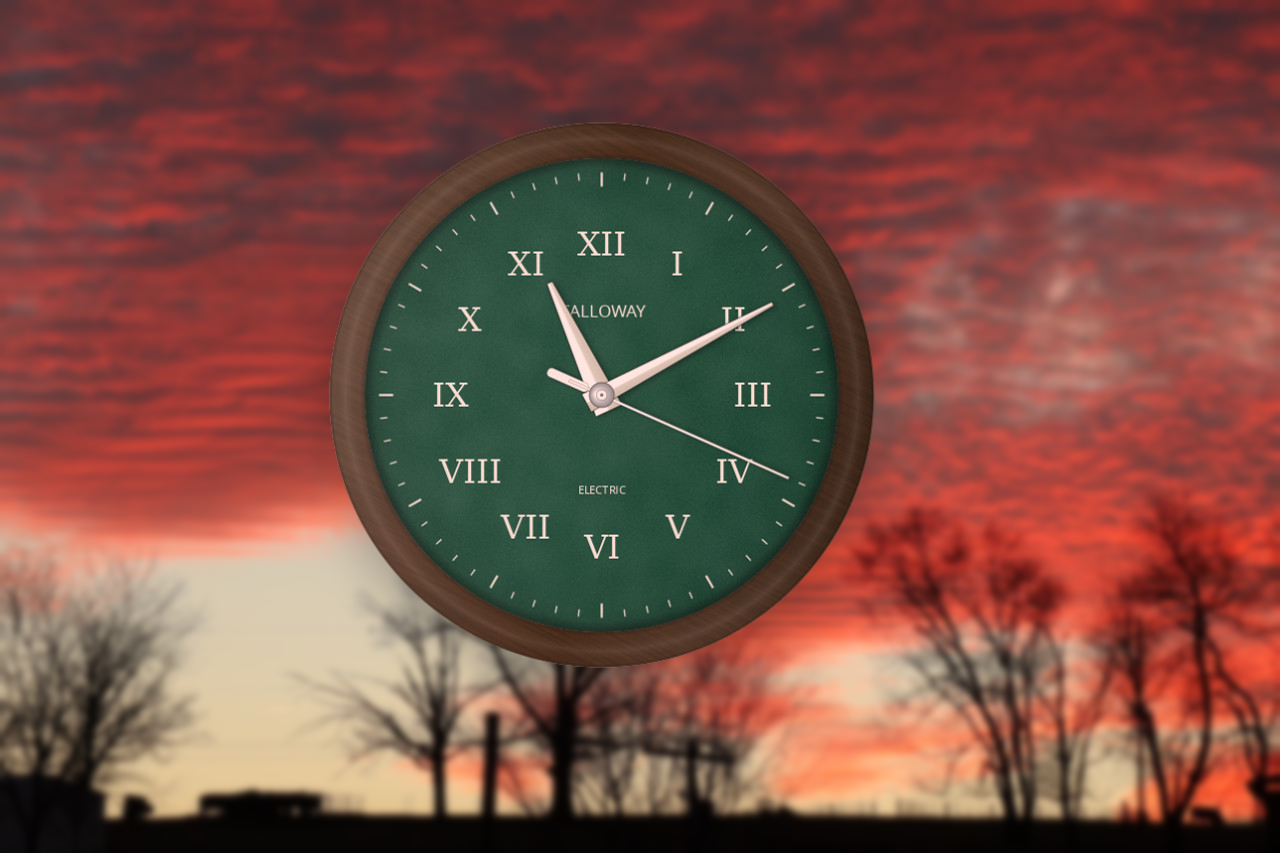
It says 11:10:19
